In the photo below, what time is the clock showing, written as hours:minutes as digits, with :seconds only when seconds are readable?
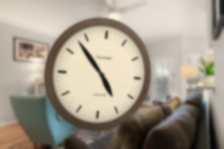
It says 4:53
